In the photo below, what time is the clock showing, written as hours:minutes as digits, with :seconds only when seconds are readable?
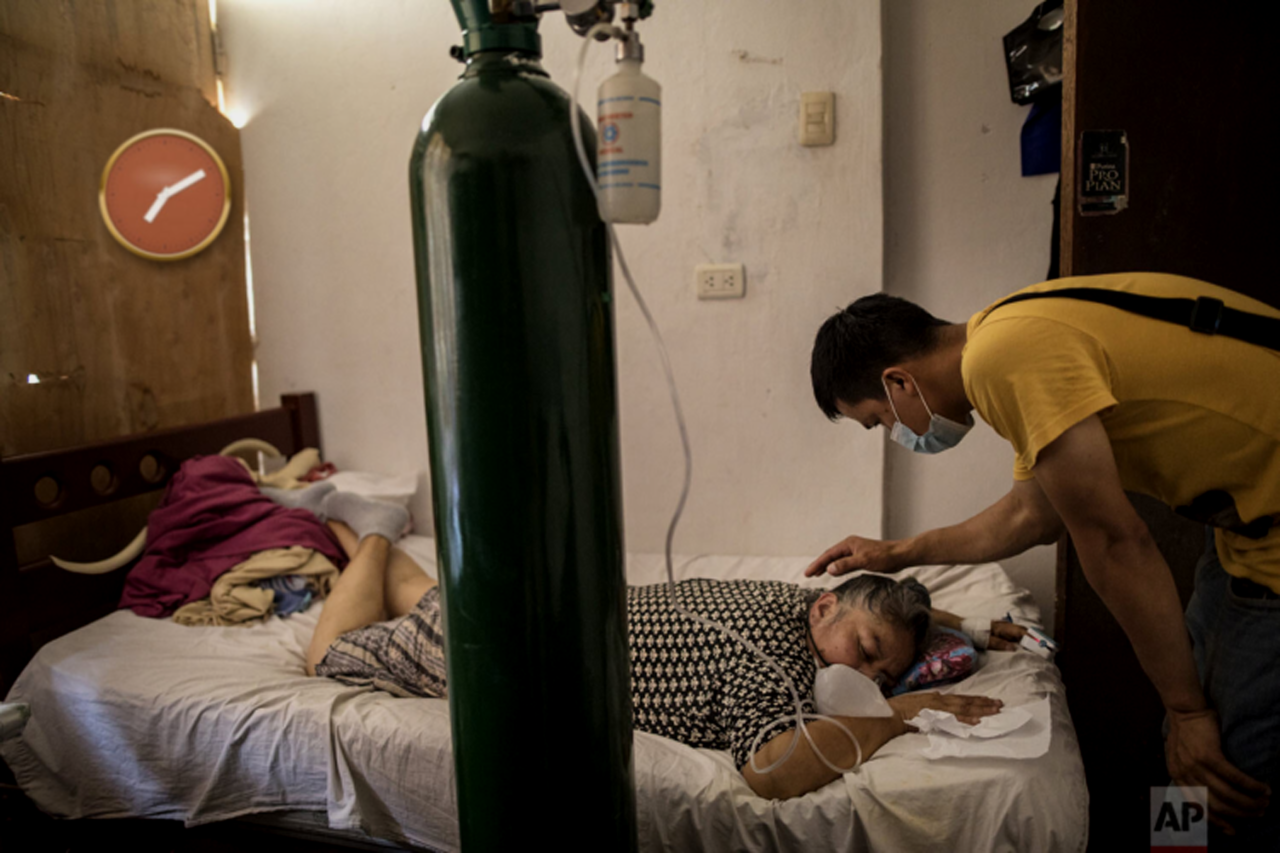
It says 7:10
